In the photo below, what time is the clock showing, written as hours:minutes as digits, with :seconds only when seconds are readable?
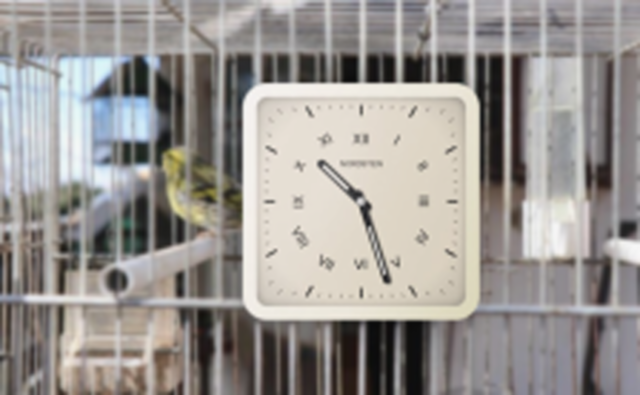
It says 10:27
